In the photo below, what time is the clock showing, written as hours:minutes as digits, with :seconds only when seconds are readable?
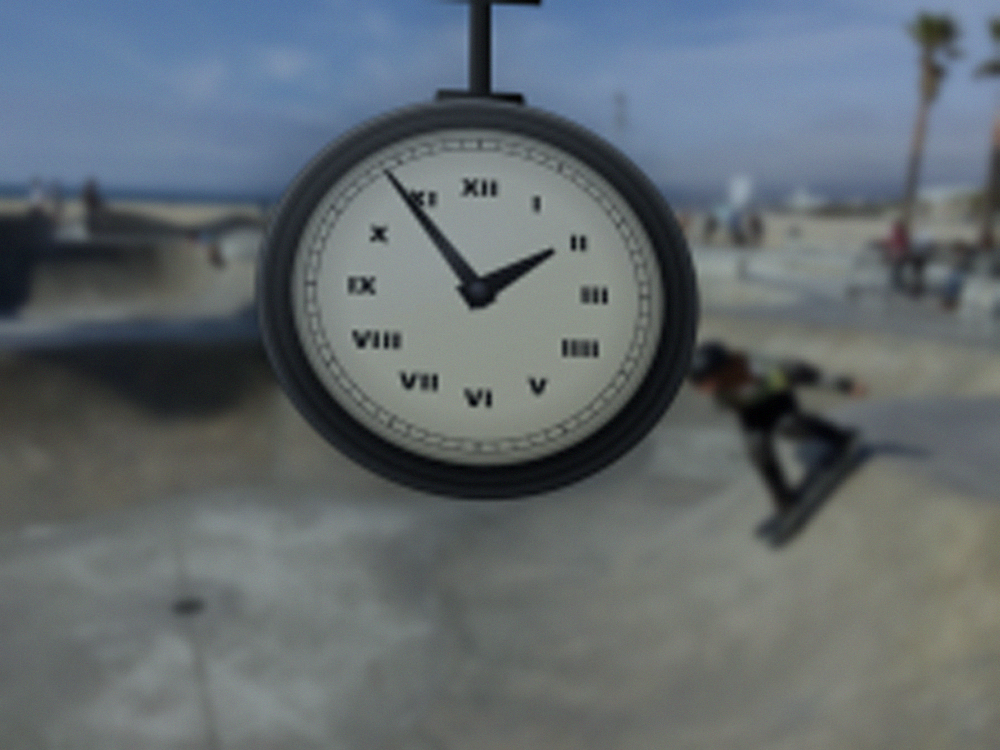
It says 1:54
